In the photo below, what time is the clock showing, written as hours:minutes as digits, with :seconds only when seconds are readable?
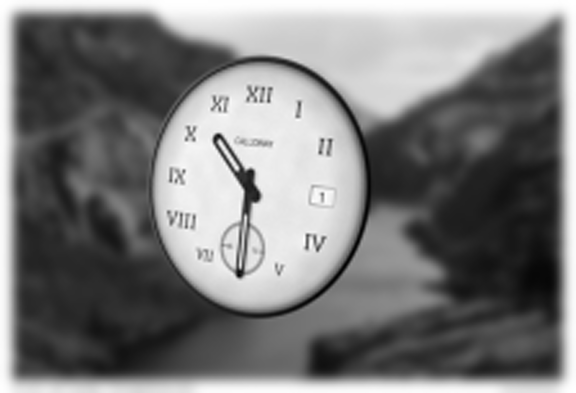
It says 10:30
